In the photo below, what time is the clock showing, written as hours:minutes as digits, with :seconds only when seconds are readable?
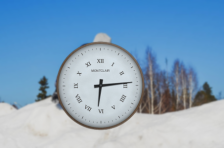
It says 6:14
